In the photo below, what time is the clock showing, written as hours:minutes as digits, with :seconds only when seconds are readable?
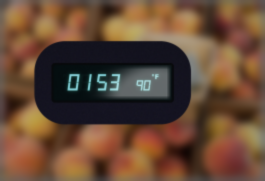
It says 1:53
